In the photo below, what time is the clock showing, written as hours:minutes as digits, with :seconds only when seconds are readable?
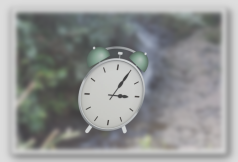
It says 3:05
